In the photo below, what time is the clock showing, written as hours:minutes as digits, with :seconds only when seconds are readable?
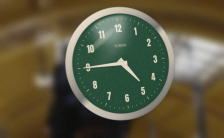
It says 4:45
